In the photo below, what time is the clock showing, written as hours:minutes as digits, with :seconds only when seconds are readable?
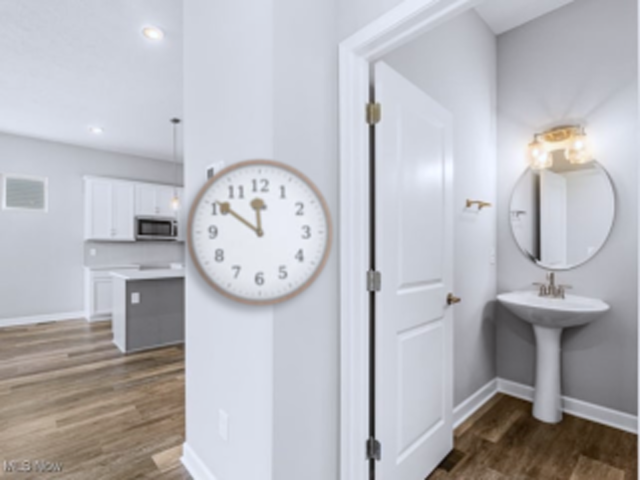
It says 11:51
